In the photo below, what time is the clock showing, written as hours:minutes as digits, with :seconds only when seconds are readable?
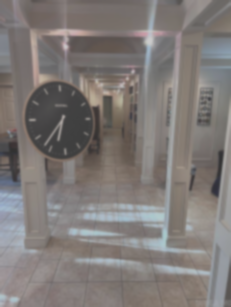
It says 6:37
